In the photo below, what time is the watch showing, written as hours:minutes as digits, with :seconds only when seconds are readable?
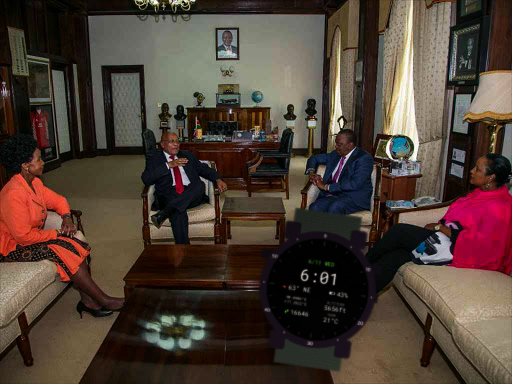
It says 6:01
